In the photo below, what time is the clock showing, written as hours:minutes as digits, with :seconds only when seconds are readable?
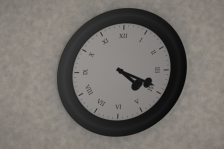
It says 4:19
